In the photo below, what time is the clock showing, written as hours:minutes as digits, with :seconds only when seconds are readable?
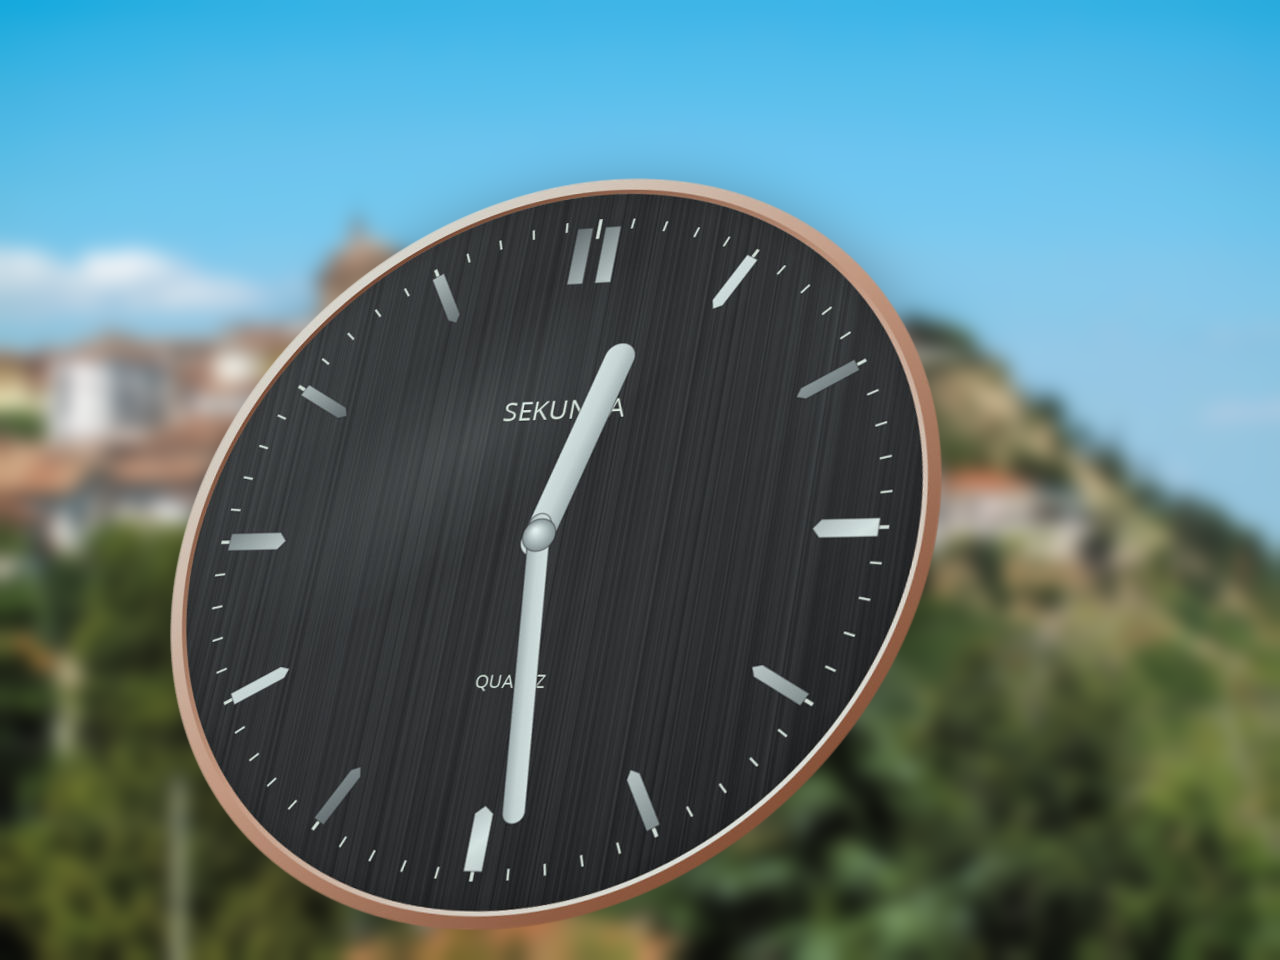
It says 12:29
